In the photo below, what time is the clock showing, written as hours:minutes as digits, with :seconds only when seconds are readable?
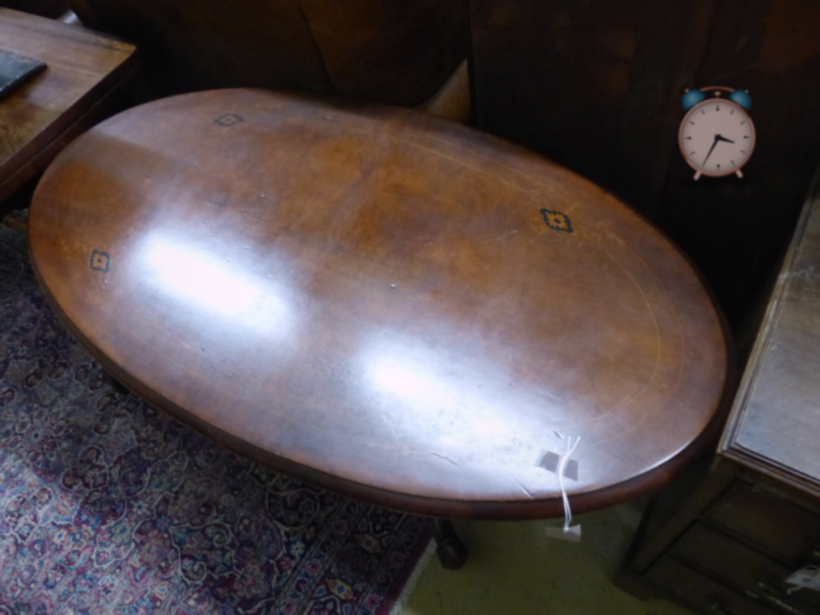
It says 3:35
